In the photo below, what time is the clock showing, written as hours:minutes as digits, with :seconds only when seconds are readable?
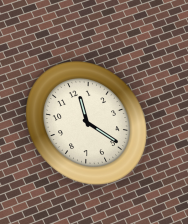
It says 12:24
